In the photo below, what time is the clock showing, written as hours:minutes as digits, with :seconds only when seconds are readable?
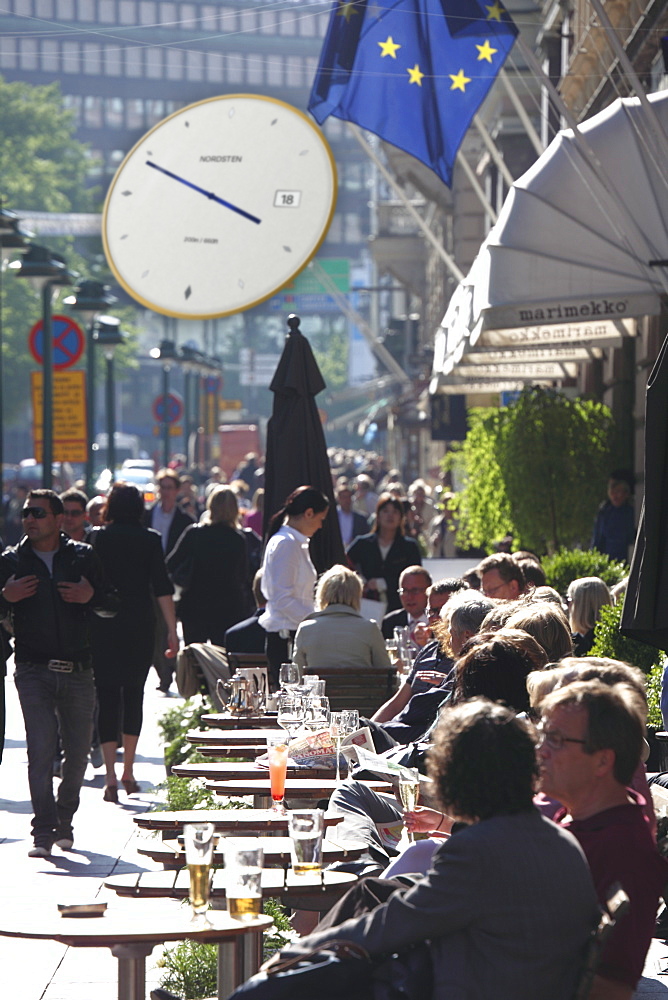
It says 3:49
